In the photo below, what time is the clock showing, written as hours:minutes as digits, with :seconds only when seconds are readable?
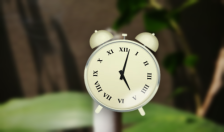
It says 5:02
